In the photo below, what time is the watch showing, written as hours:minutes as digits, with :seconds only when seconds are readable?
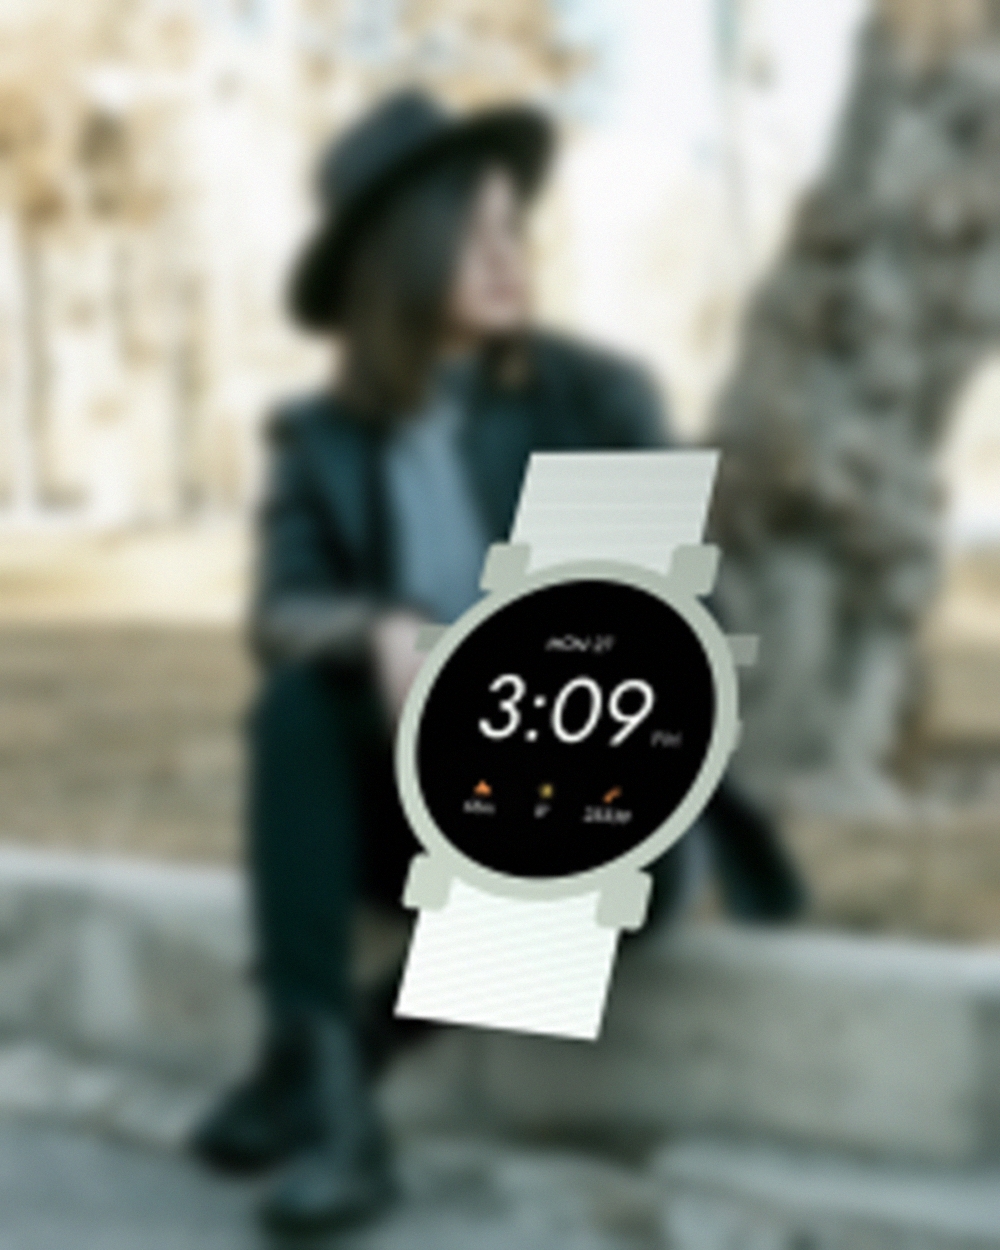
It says 3:09
